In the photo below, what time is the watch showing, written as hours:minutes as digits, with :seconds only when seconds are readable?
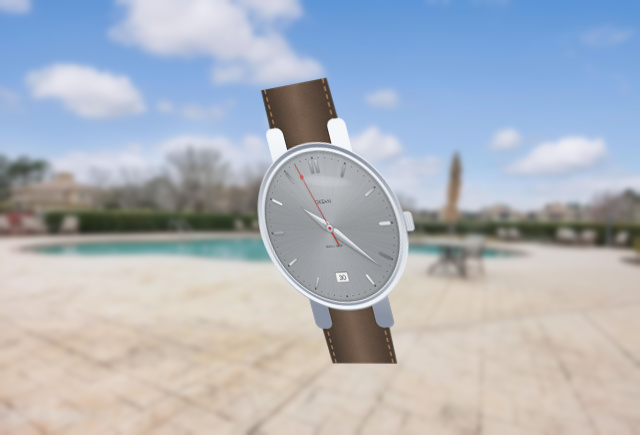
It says 10:21:57
